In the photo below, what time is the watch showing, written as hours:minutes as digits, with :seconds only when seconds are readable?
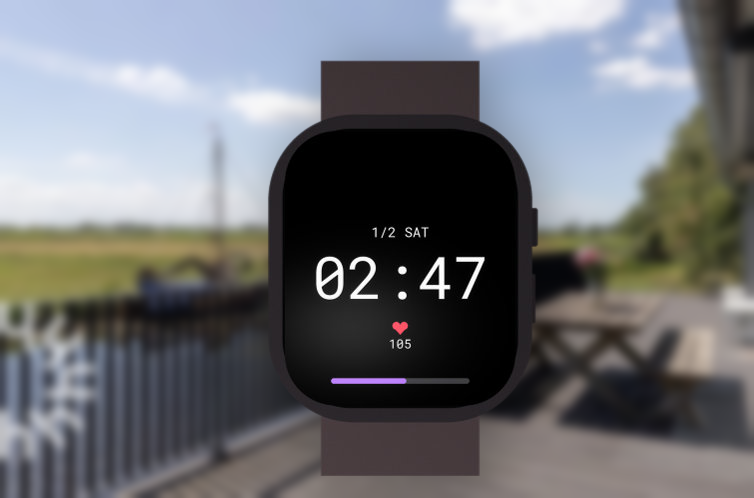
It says 2:47
